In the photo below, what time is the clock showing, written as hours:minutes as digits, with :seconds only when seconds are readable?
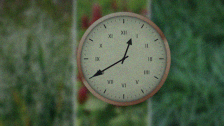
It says 12:40
